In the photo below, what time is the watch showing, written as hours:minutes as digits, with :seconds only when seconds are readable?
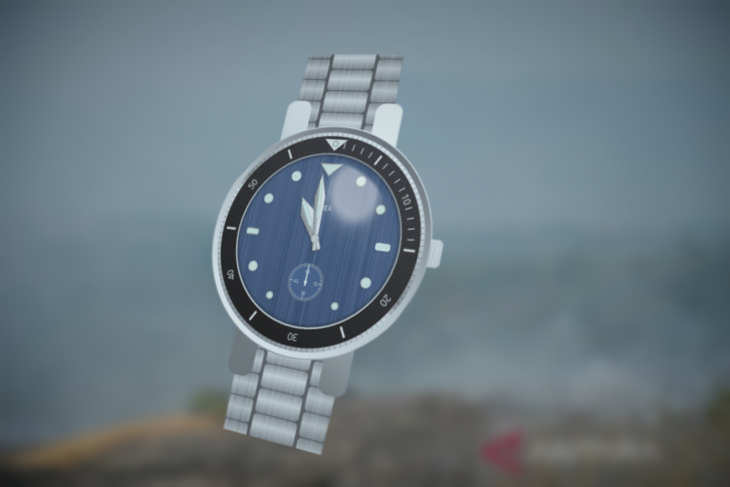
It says 10:59
